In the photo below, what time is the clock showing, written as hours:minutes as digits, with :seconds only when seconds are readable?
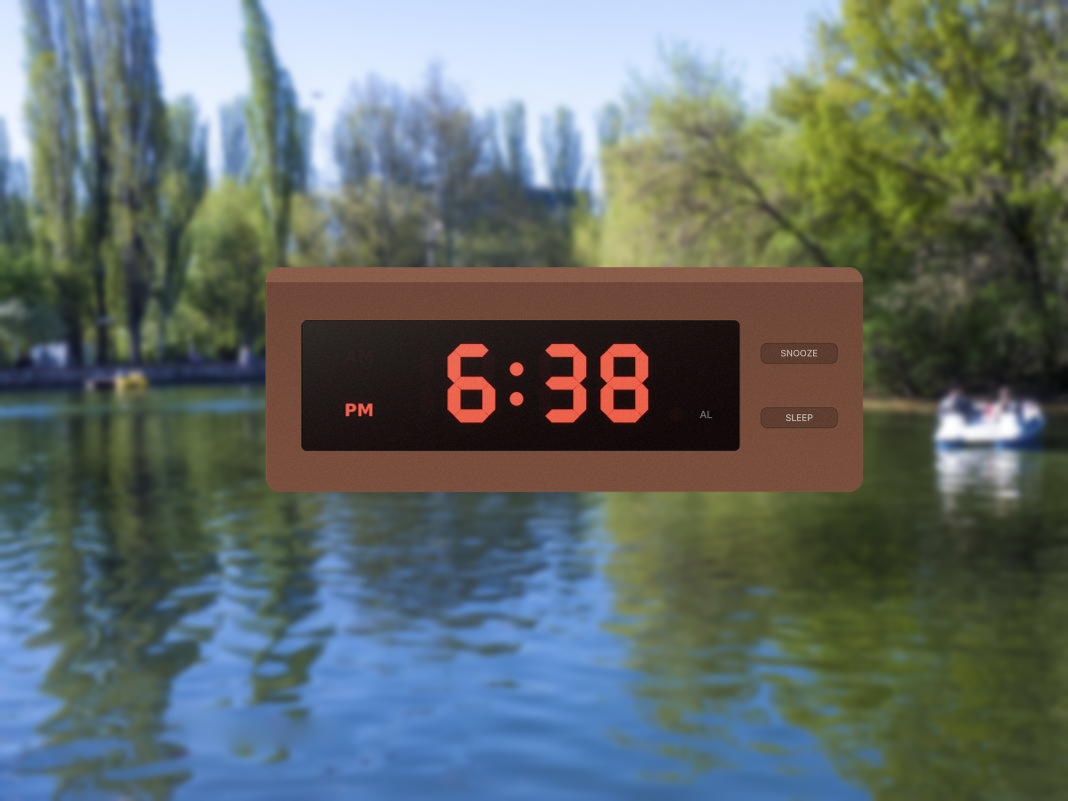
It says 6:38
